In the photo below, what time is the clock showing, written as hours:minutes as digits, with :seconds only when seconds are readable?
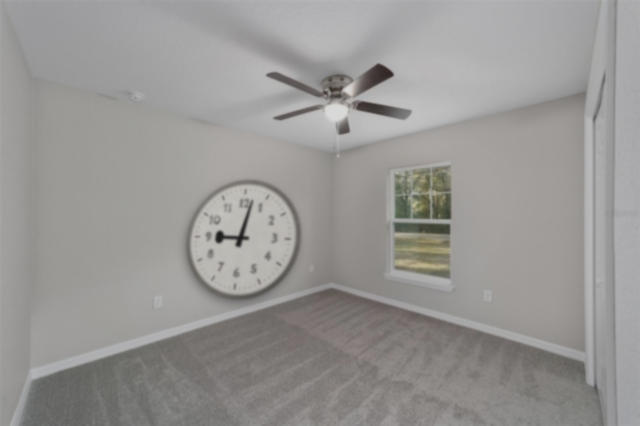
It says 9:02
